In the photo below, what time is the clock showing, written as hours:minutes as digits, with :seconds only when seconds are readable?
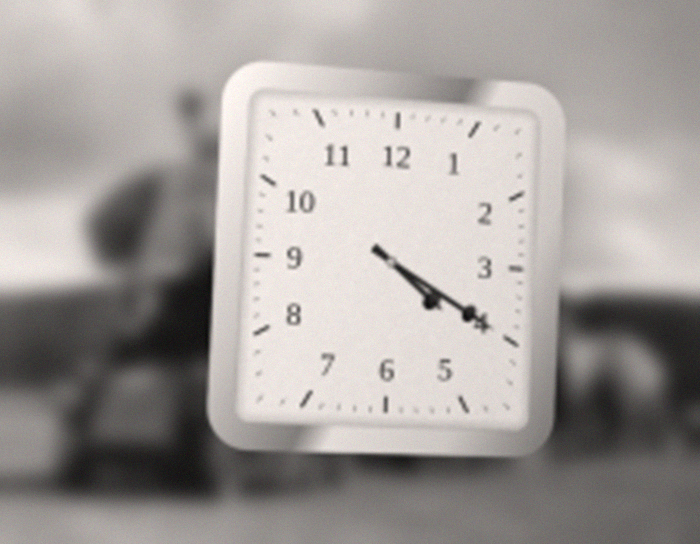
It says 4:20
